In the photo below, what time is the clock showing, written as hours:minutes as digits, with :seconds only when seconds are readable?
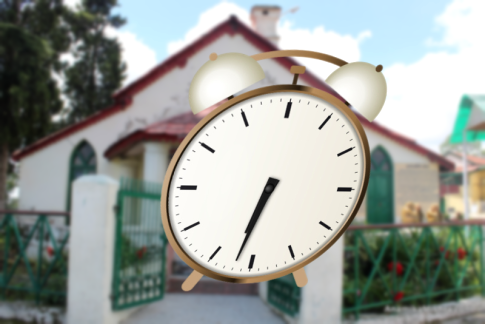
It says 6:32
